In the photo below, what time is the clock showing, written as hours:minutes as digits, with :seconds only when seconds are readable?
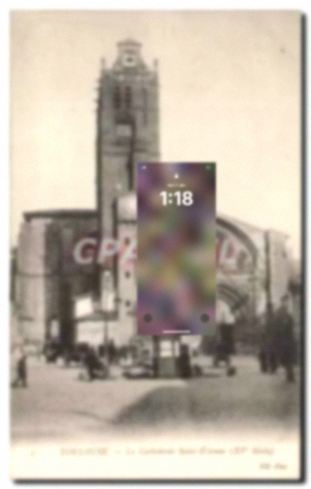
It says 1:18
